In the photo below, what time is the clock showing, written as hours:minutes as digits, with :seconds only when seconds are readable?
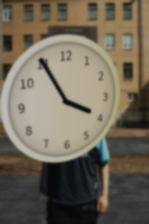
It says 3:55
